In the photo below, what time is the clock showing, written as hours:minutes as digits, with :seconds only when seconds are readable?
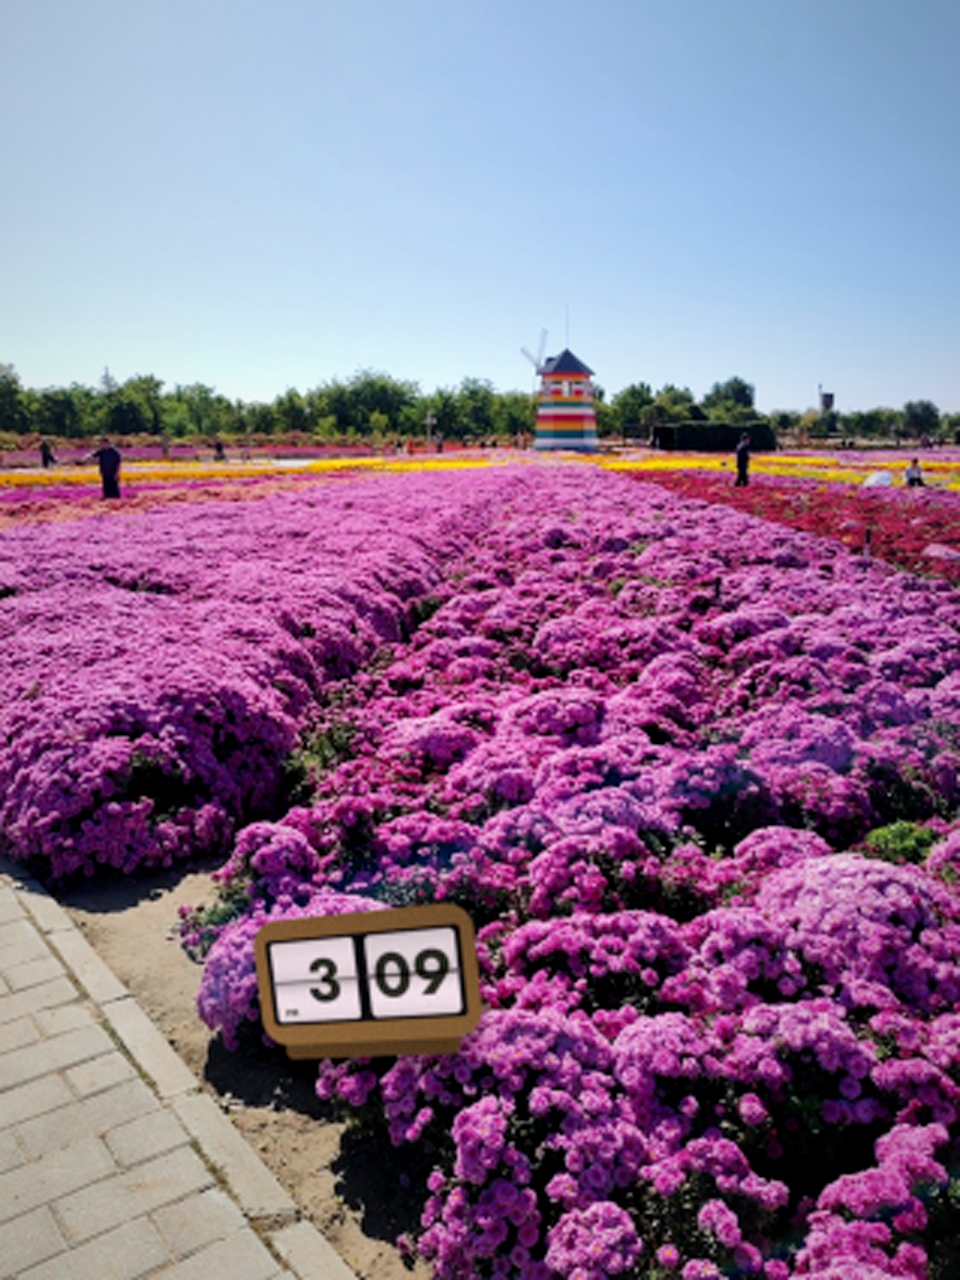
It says 3:09
